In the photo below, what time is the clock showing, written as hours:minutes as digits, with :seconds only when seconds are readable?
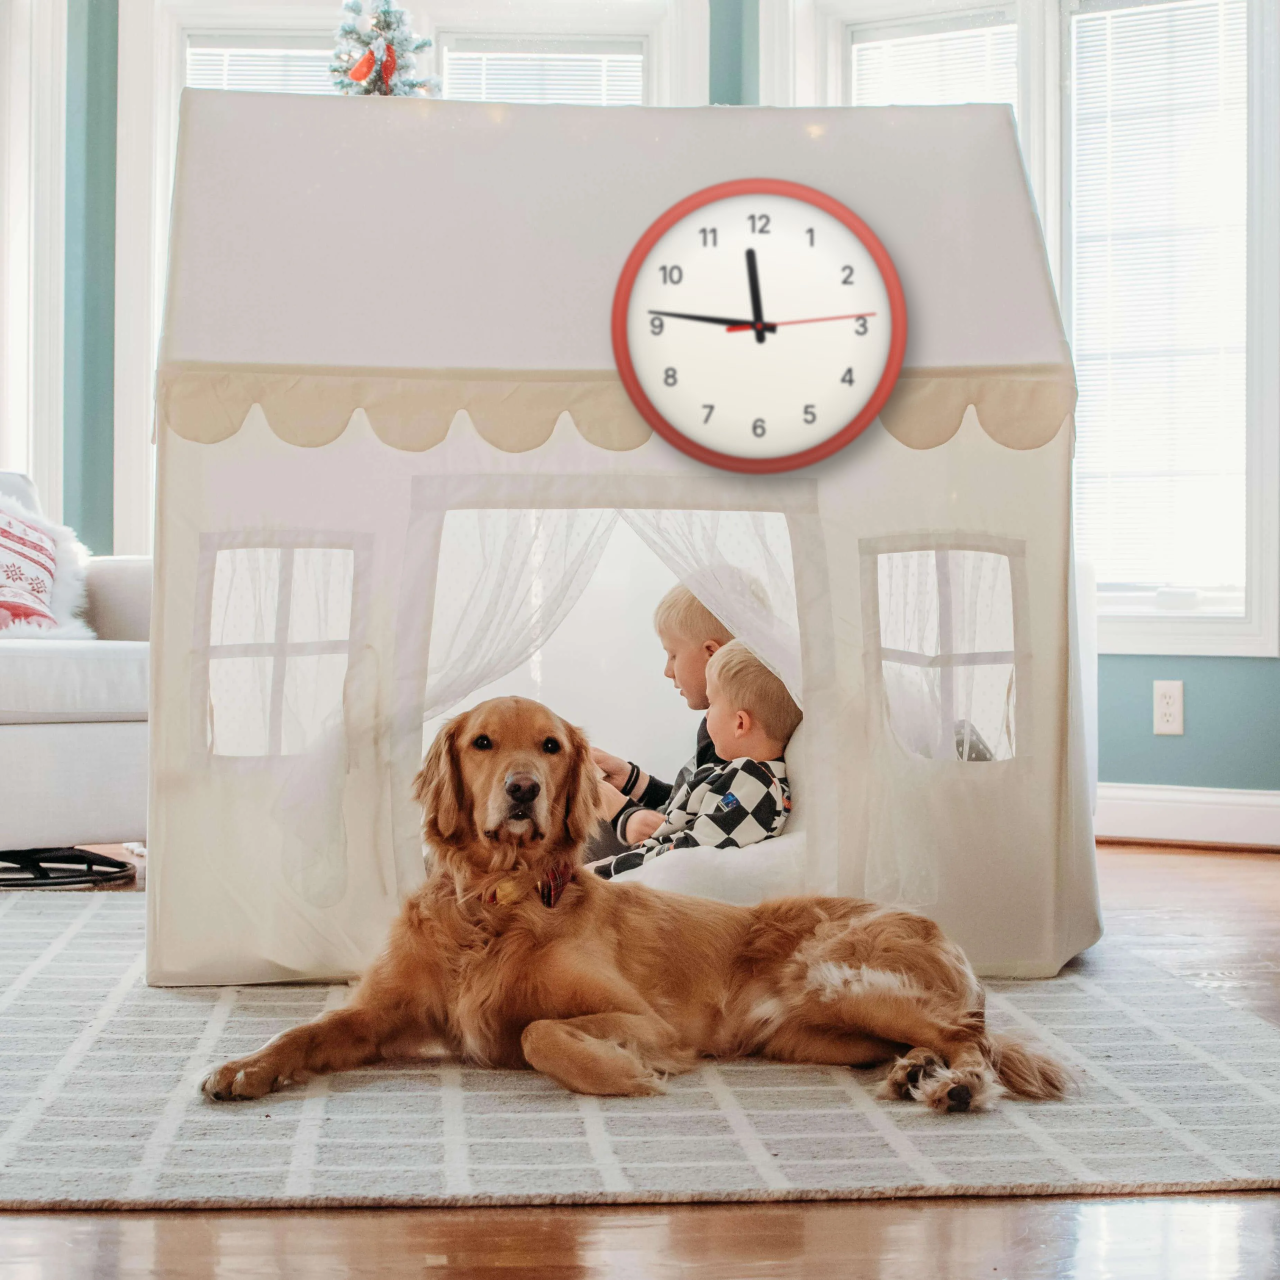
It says 11:46:14
